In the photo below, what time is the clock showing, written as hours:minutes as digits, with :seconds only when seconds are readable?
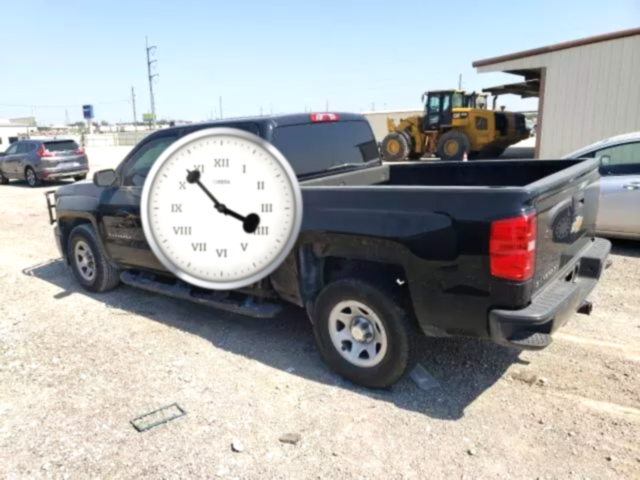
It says 3:53
